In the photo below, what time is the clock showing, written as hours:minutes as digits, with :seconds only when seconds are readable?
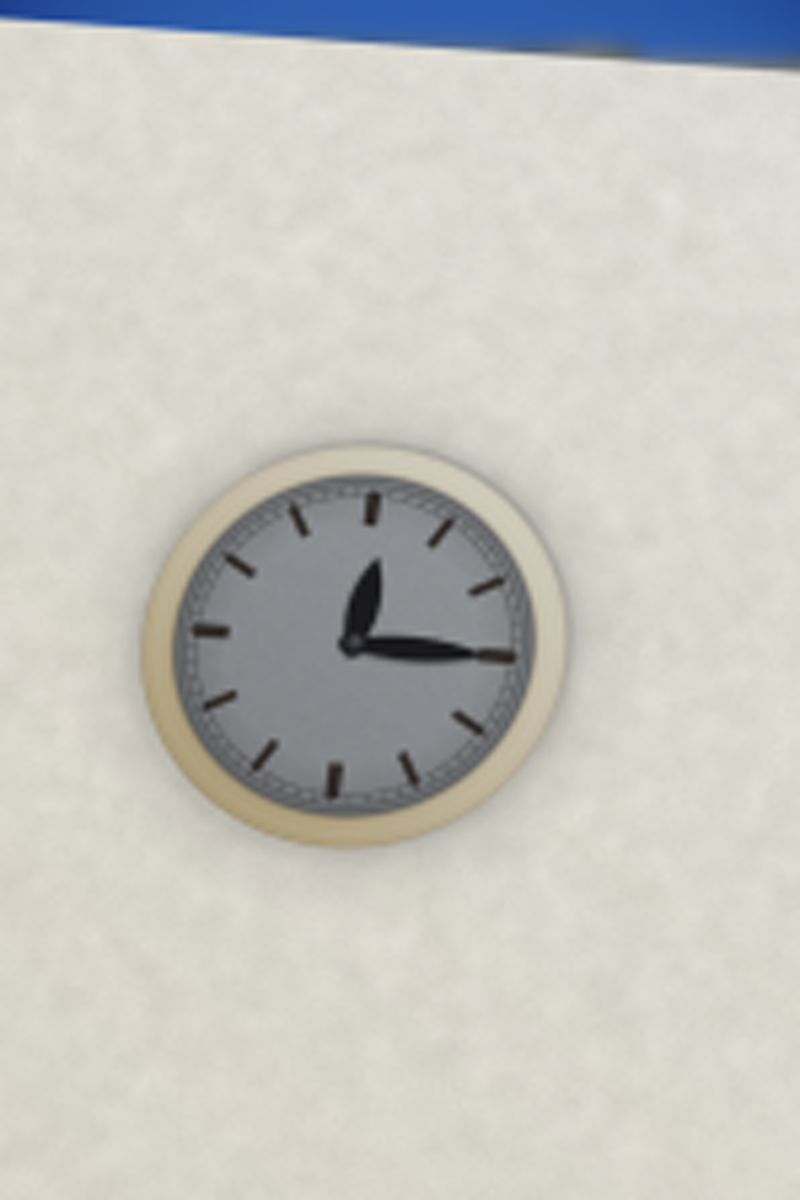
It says 12:15
